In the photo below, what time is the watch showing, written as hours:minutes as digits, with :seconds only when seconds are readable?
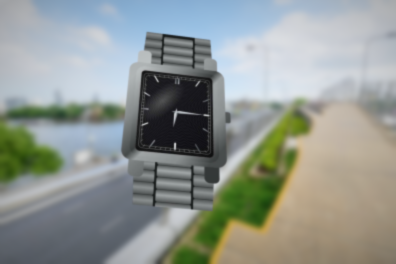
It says 6:15
